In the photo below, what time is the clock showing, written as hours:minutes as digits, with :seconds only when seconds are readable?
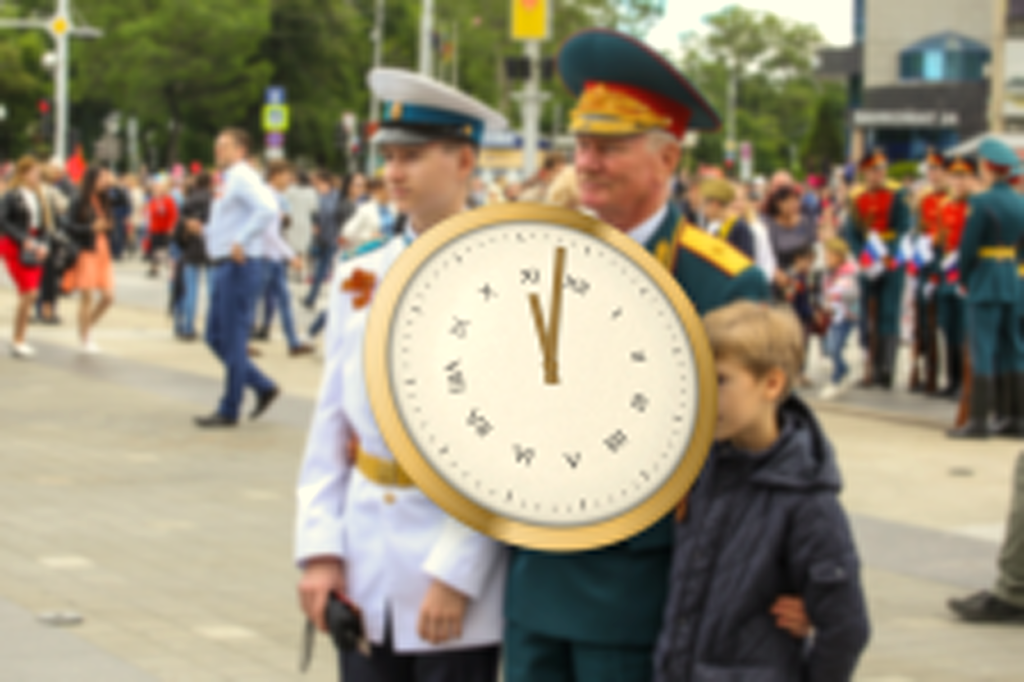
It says 10:58
